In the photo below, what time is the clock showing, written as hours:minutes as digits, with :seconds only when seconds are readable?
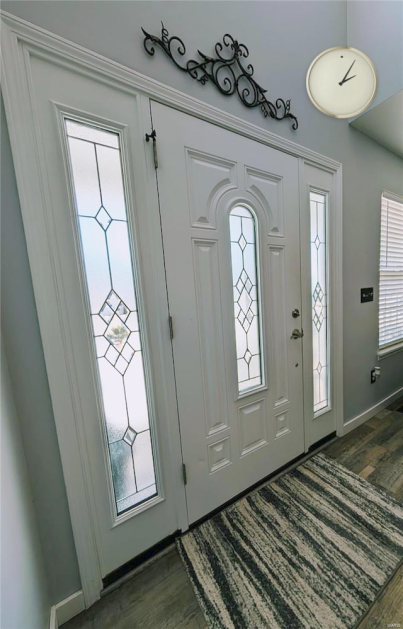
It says 2:05
